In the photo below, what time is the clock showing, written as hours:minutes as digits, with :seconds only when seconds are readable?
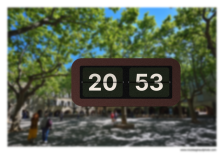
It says 20:53
